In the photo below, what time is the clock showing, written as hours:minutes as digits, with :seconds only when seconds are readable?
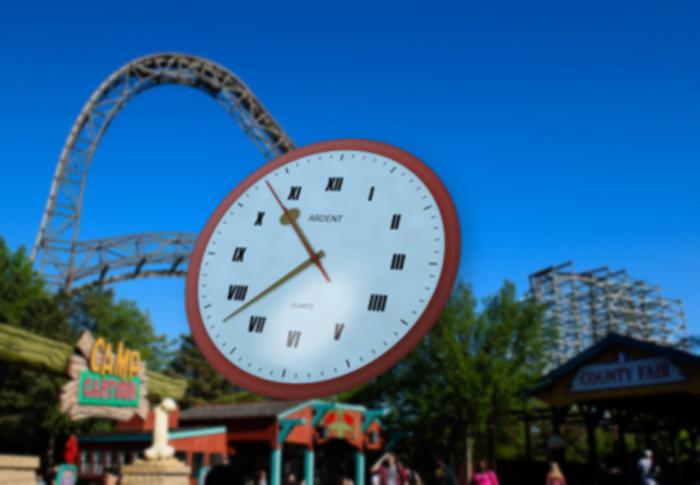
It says 10:37:53
